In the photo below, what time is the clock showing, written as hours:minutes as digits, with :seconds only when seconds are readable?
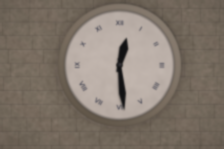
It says 12:29
